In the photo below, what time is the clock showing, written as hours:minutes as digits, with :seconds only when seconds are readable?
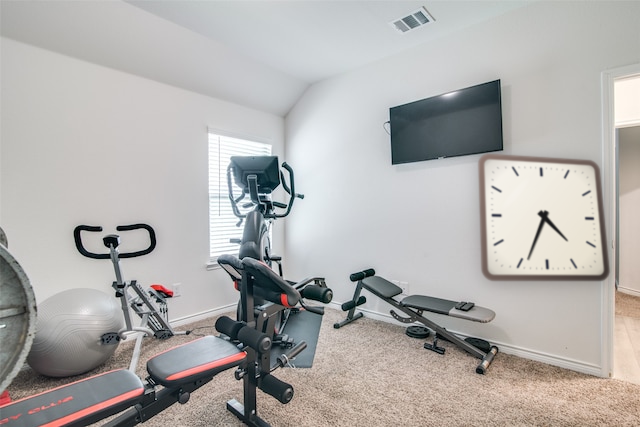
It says 4:34
